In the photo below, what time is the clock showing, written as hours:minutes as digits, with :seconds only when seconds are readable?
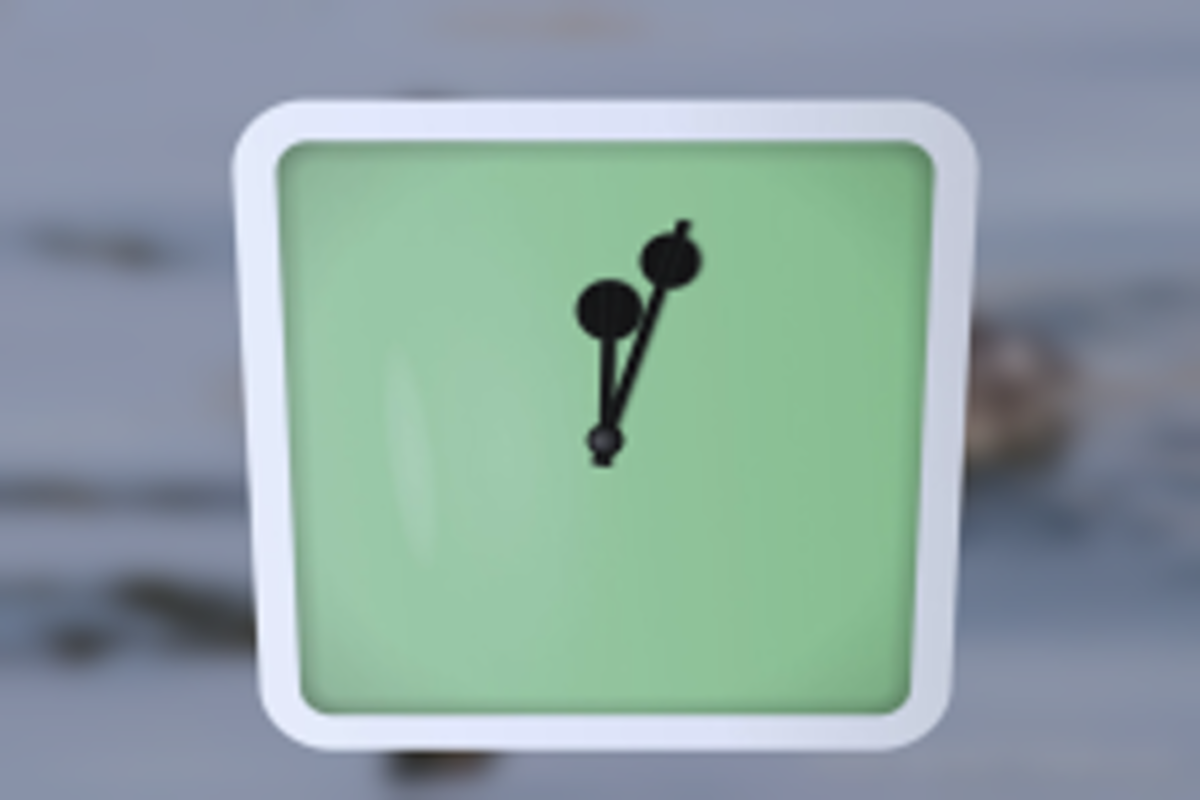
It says 12:03
